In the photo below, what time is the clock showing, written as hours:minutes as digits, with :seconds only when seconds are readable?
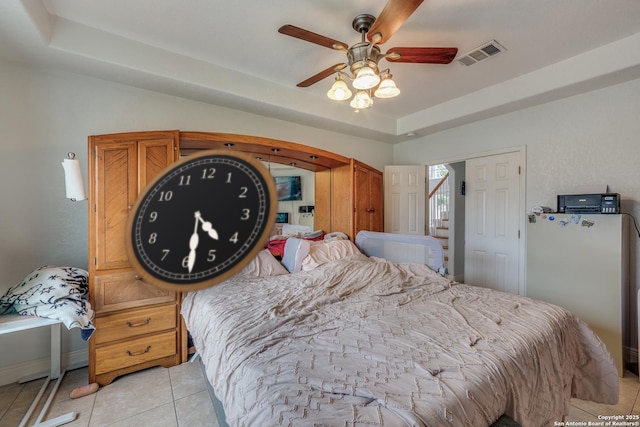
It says 4:29
